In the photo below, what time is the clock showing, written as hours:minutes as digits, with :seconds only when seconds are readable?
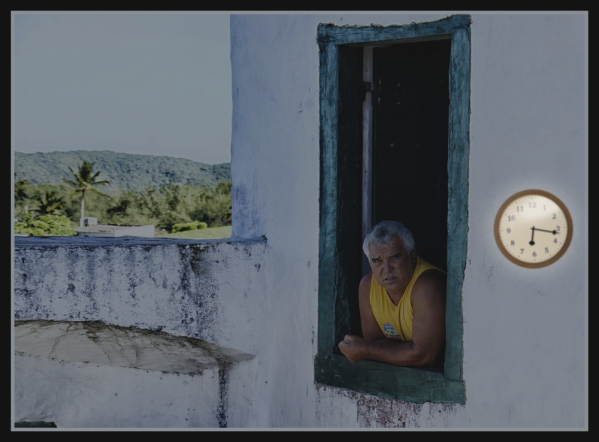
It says 6:17
